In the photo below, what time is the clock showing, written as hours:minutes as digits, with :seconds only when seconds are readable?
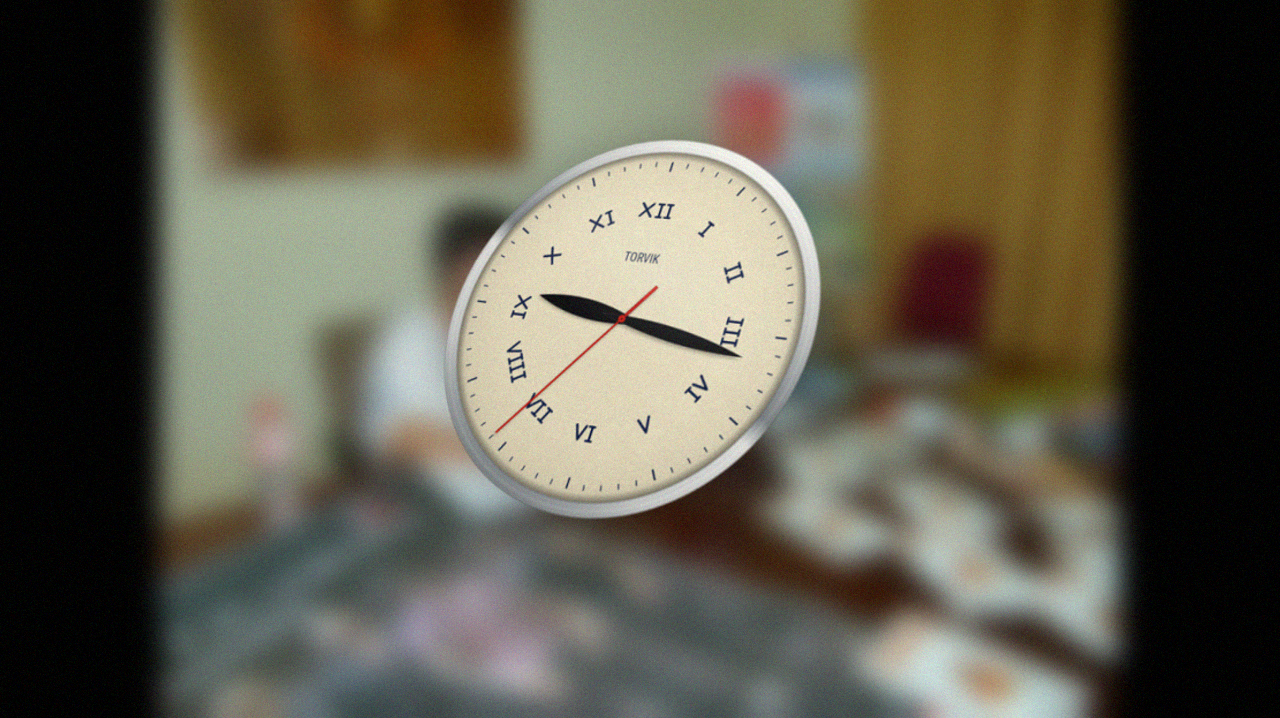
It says 9:16:36
